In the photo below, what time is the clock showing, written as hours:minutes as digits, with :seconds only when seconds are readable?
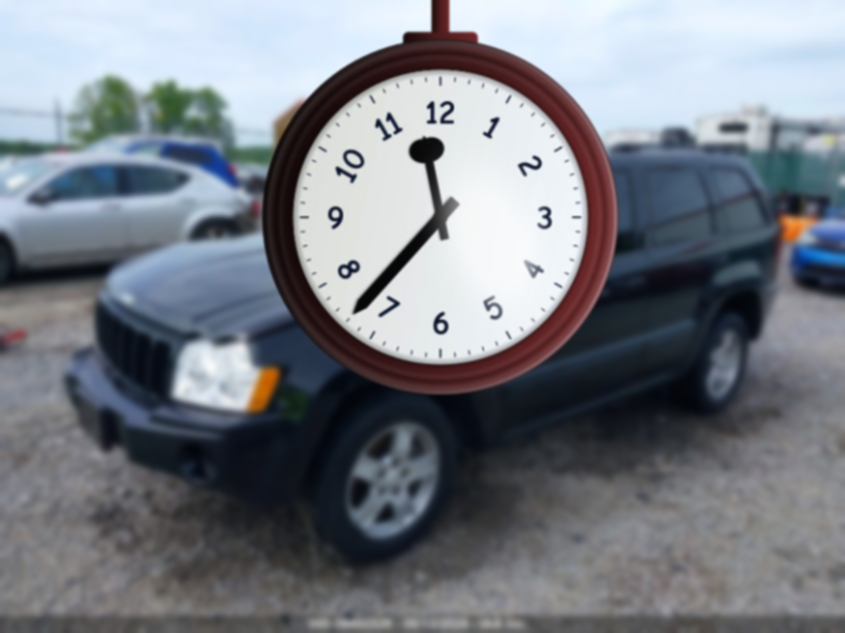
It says 11:37
